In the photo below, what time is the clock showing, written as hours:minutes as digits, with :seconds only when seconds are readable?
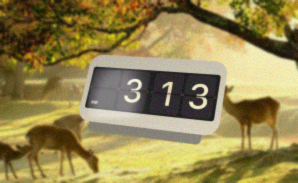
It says 3:13
